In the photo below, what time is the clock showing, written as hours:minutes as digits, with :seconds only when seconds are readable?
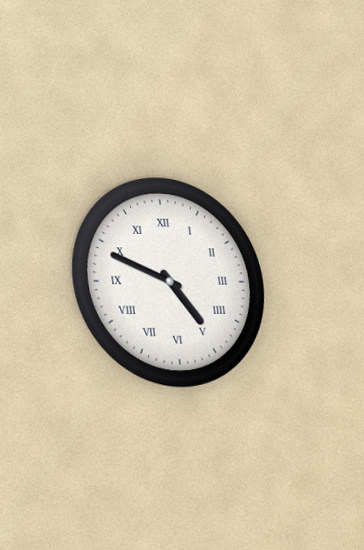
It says 4:49
